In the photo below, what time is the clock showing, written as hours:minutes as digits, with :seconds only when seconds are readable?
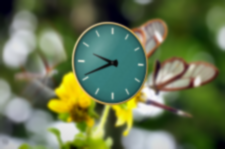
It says 9:41
